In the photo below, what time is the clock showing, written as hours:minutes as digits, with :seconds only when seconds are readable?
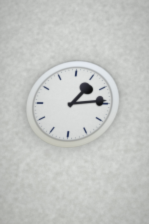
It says 1:14
